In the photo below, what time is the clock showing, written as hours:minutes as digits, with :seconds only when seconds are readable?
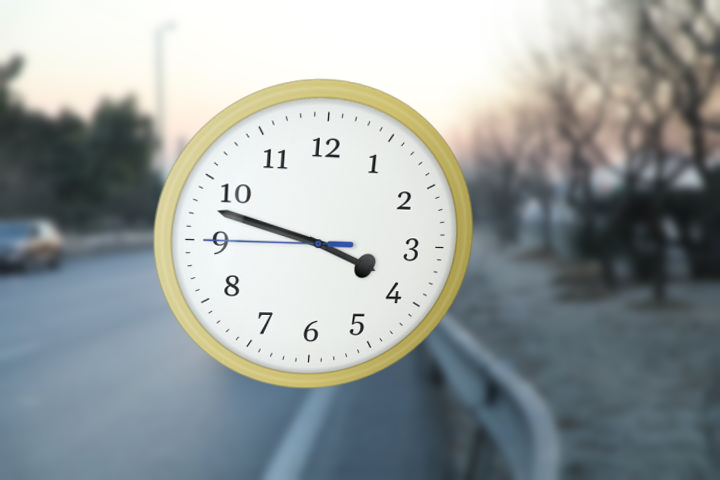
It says 3:47:45
